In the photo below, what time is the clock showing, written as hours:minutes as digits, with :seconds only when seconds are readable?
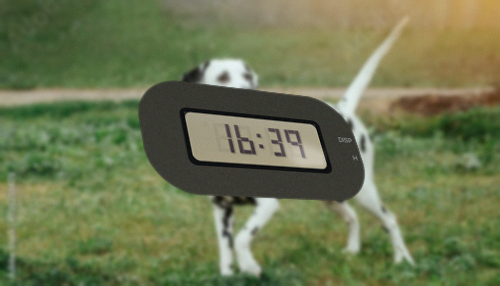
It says 16:39
